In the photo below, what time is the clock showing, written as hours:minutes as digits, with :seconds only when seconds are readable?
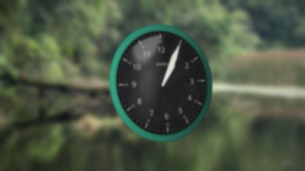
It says 1:05
